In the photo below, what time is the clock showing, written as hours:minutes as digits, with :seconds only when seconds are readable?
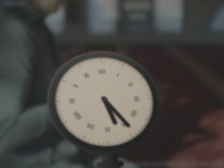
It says 5:24
